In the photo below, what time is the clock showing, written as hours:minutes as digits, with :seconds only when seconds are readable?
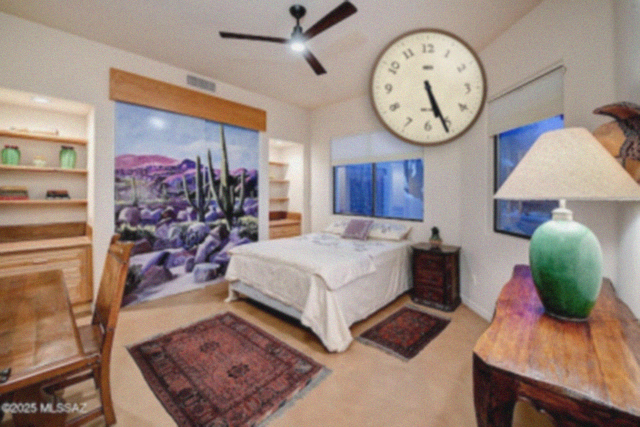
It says 5:26
